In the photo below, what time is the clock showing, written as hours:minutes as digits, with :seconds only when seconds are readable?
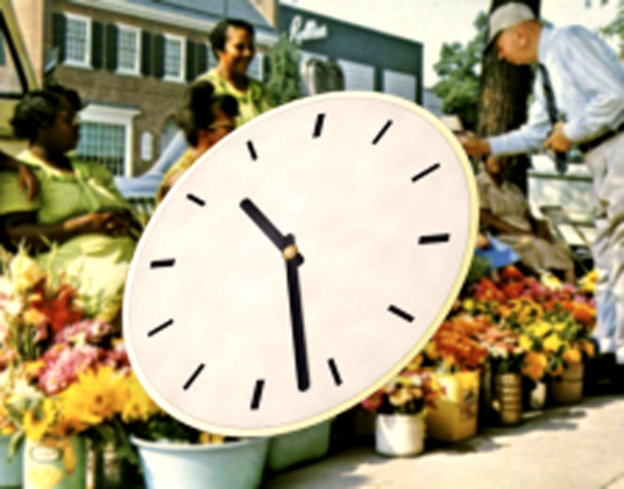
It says 10:27
